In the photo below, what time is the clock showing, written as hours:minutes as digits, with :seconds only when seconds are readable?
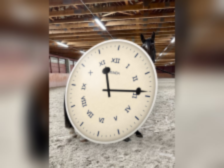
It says 11:14
